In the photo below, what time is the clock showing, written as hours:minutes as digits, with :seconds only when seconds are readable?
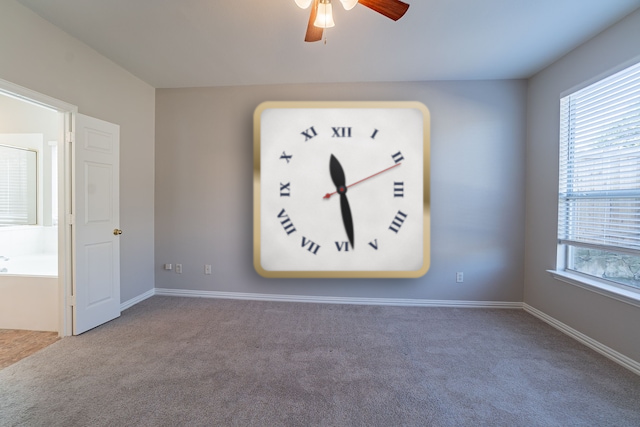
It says 11:28:11
